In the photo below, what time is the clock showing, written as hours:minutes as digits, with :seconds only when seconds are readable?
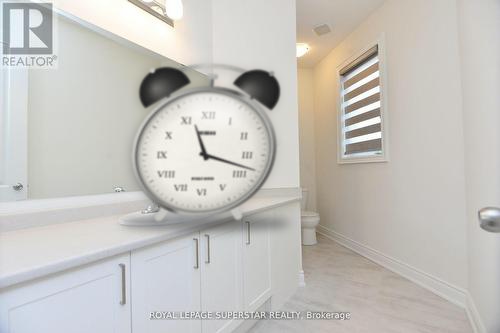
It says 11:18
